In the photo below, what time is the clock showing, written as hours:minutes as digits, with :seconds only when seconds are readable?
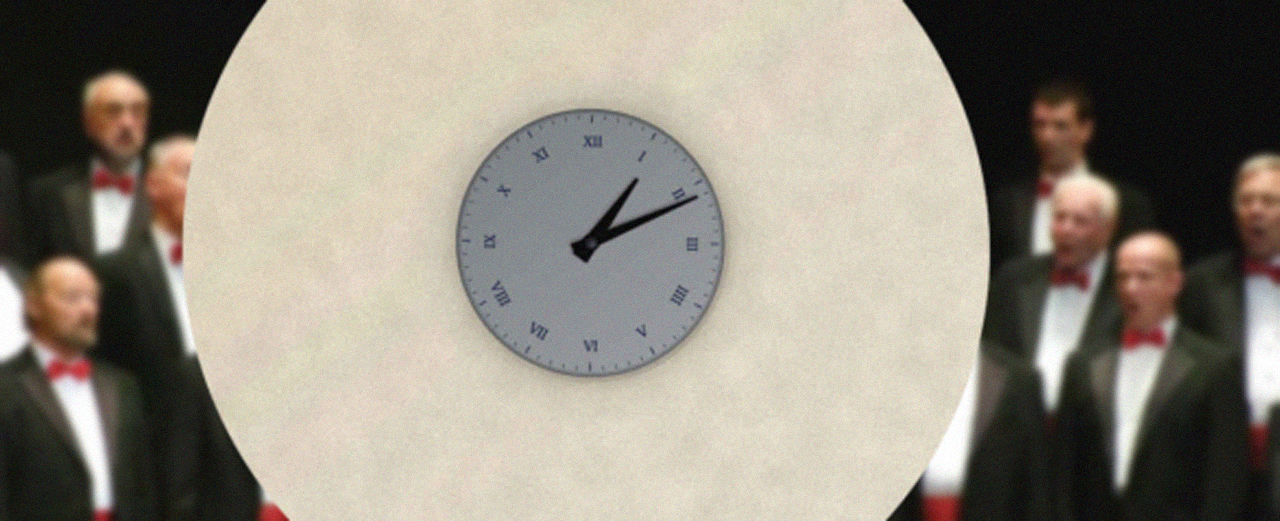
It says 1:11
